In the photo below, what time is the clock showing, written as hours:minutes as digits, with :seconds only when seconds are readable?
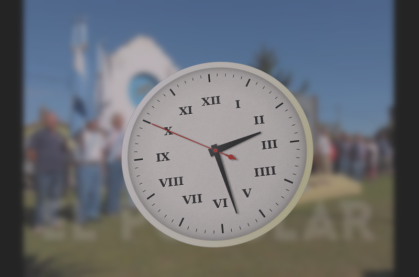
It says 2:27:50
